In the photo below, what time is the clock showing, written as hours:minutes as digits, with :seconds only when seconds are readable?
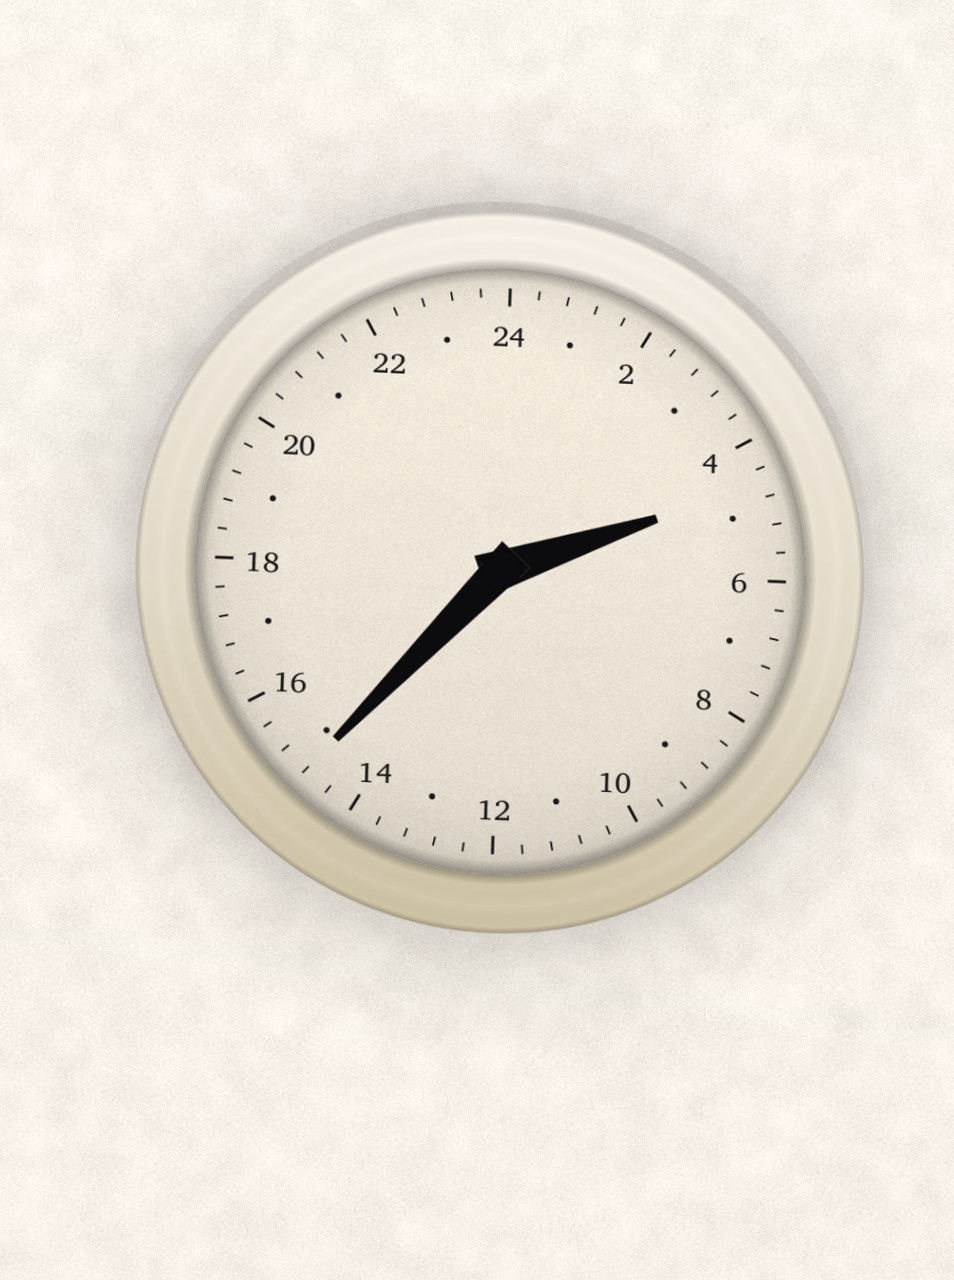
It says 4:37
